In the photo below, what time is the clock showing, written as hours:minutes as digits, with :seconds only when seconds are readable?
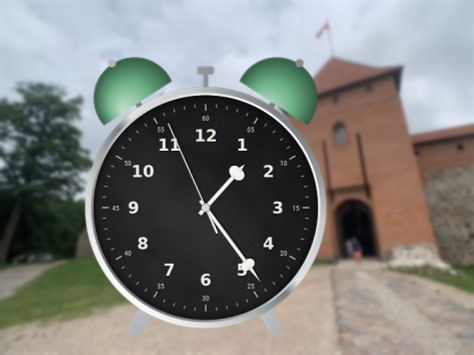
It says 1:23:56
